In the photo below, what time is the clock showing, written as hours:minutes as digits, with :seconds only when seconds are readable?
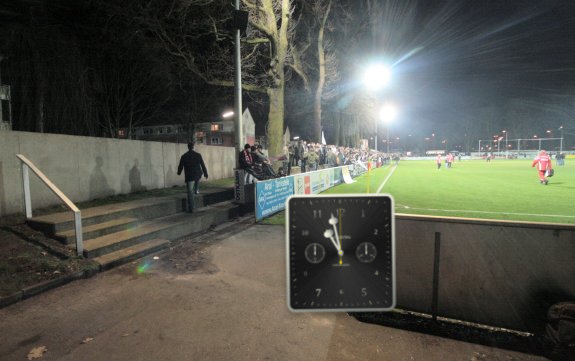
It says 10:58
